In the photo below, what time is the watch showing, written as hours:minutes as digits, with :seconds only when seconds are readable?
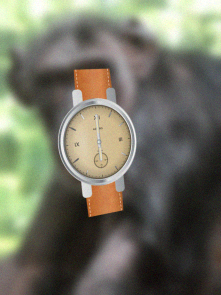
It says 6:00
